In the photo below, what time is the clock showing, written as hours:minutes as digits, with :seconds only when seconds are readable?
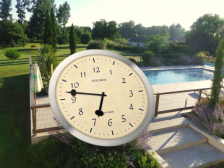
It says 6:47
